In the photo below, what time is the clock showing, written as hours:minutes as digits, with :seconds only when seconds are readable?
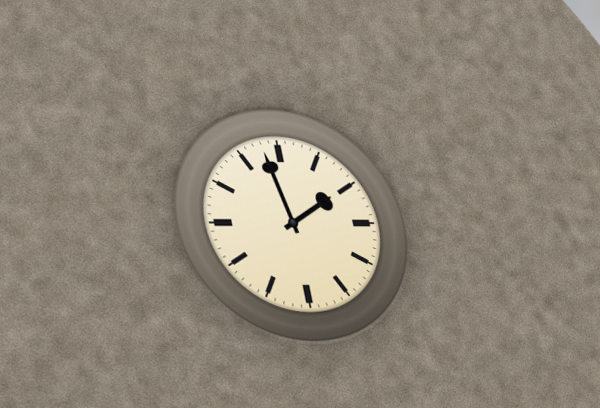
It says 1:58
